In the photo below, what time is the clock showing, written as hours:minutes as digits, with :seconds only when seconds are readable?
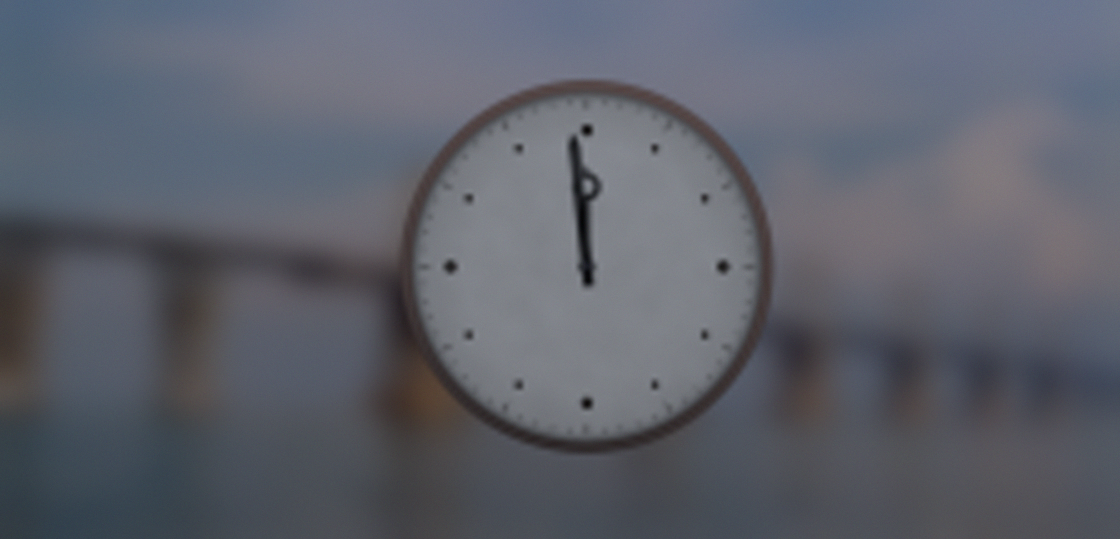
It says 11:59
